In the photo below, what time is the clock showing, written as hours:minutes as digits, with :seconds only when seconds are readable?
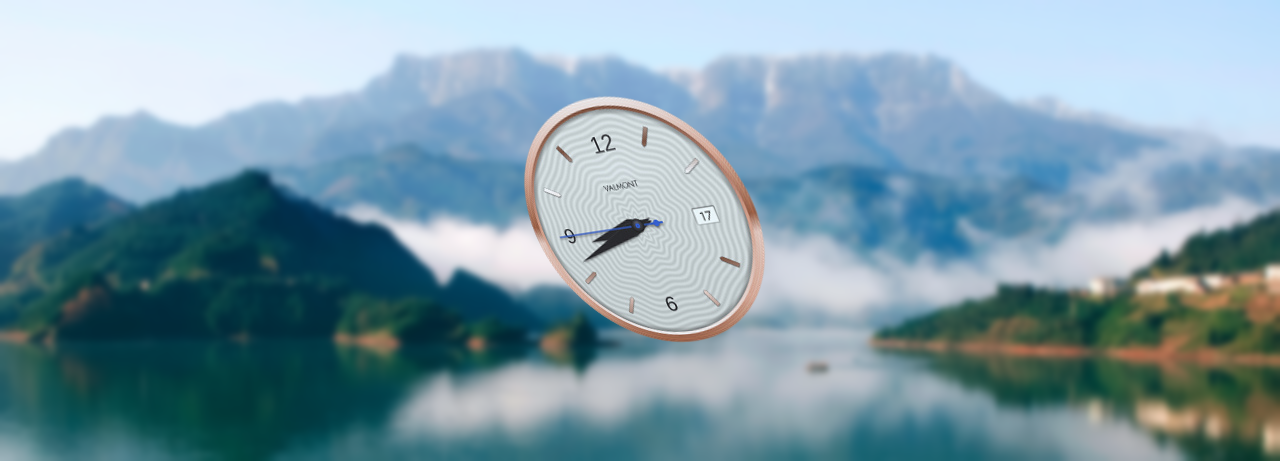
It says 8:41:45
